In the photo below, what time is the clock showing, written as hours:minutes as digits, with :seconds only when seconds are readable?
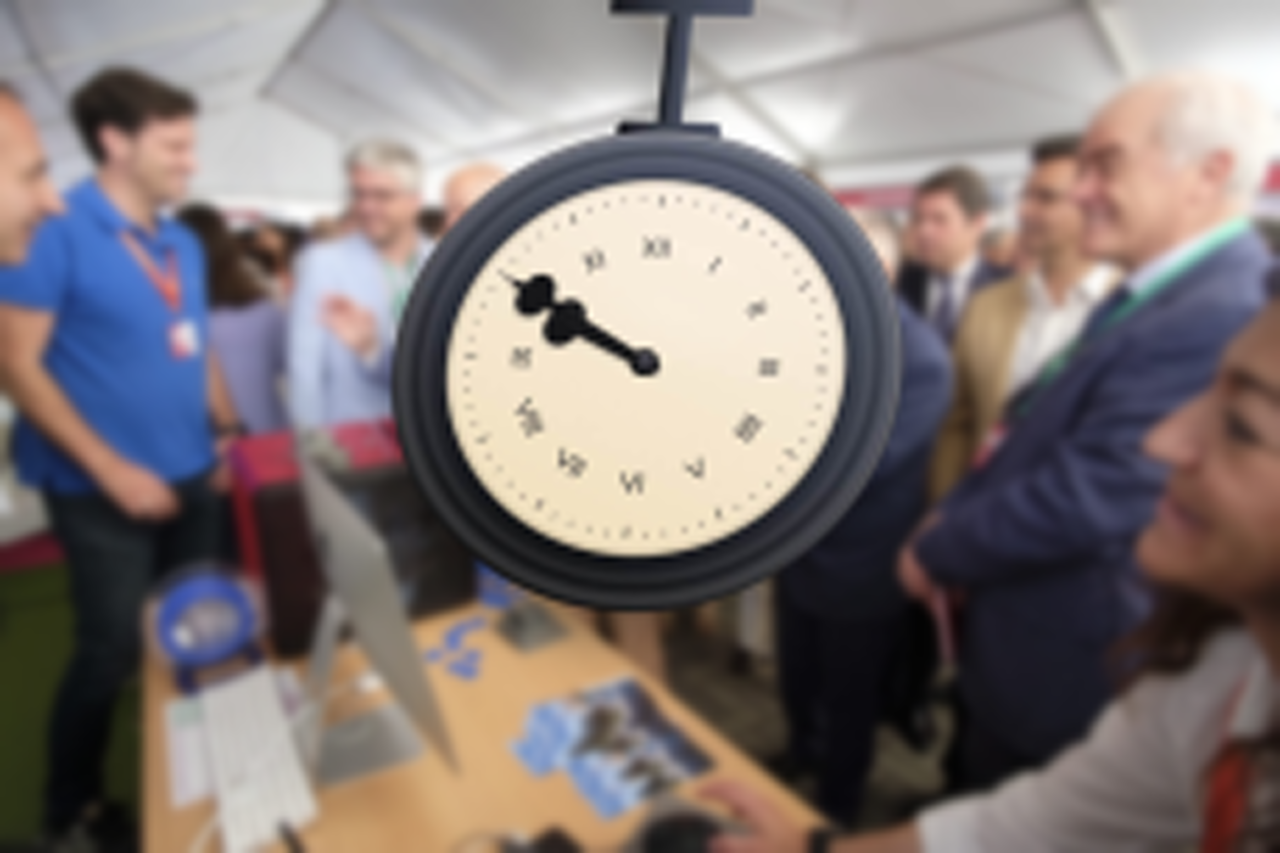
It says 9:50
